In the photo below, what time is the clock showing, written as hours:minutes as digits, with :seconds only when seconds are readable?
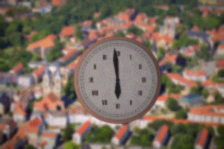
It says 5:59
